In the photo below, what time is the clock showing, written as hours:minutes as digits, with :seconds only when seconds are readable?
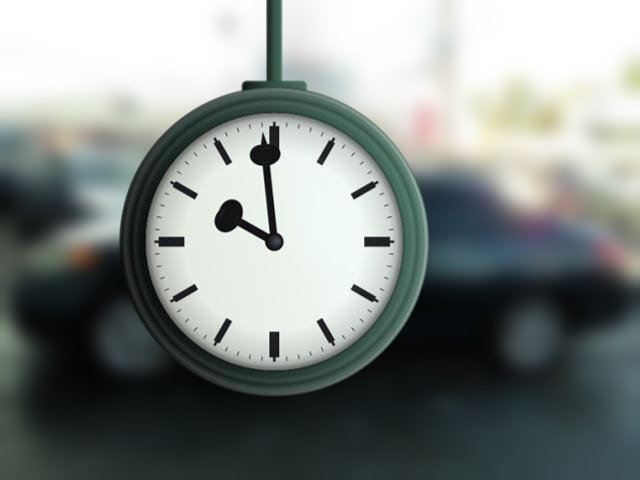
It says 9:59
